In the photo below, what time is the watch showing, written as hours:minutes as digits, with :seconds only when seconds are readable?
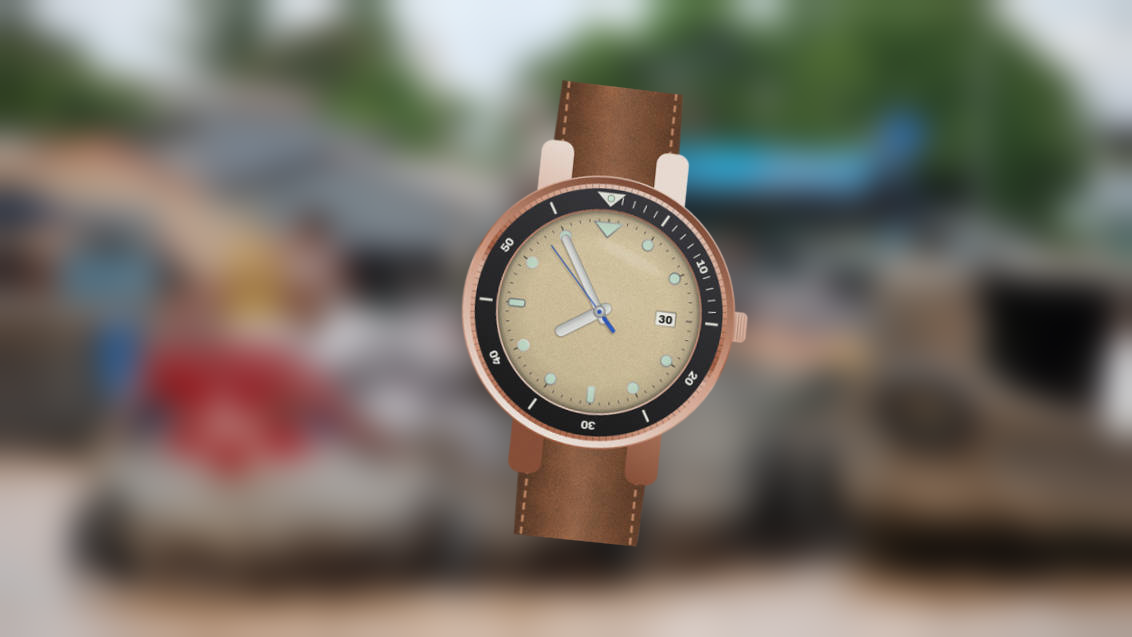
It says 7:54:53
